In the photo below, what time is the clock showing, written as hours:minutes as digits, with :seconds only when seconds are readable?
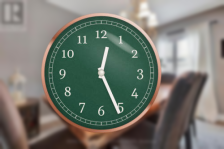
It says 12:26
